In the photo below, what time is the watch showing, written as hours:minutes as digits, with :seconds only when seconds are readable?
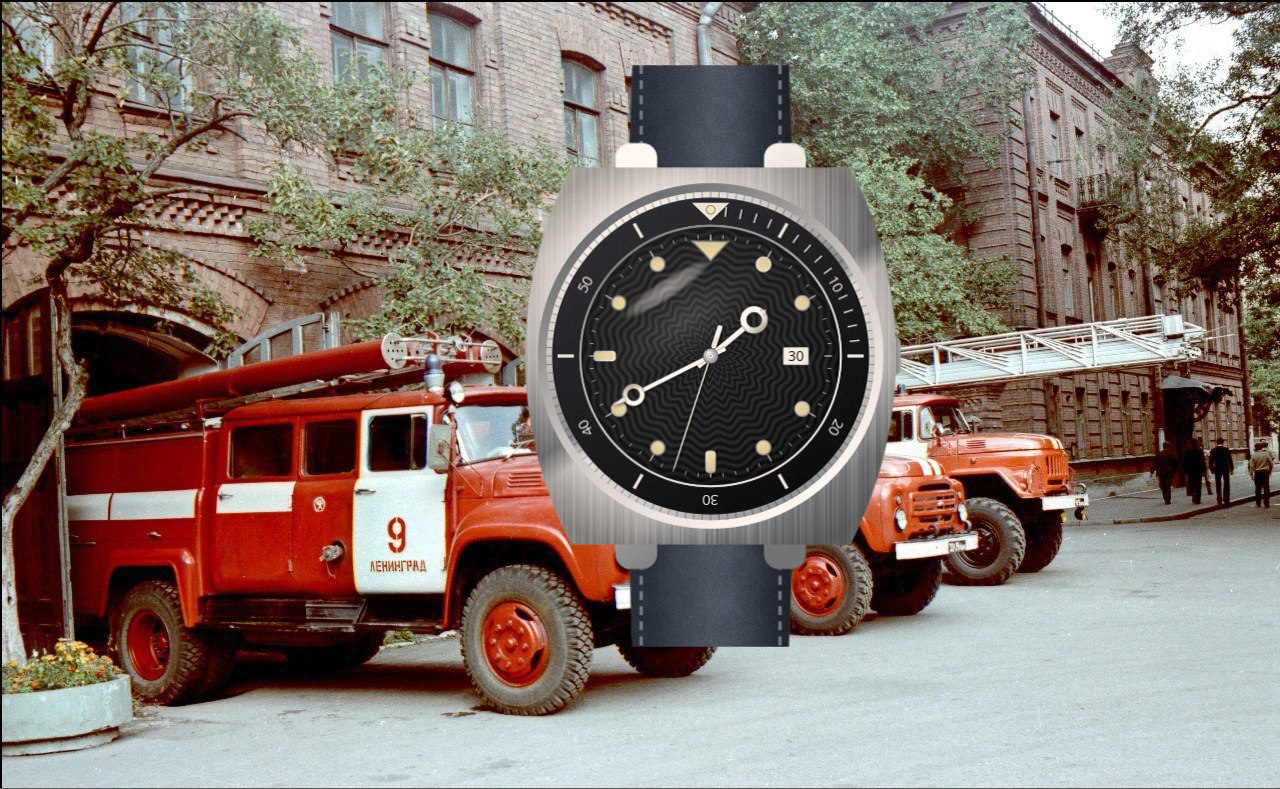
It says 1:40:33
